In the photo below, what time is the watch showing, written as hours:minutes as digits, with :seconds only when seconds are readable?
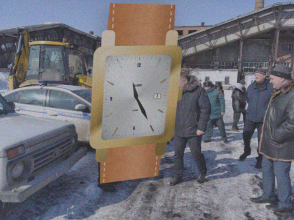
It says 11:25
